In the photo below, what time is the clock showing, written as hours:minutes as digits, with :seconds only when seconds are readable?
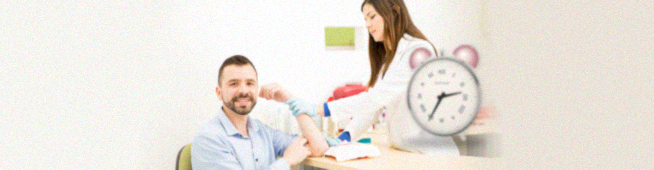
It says 2:35
